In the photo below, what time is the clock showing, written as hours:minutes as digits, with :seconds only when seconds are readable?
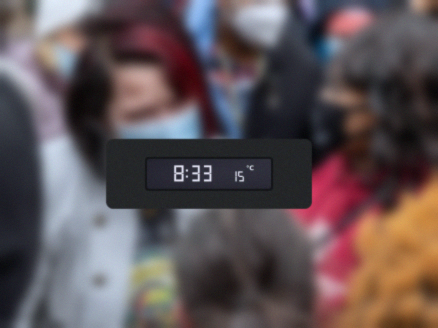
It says 8:33
